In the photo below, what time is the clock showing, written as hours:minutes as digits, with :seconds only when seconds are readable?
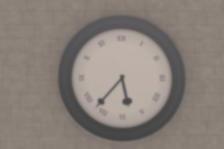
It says 5:37
